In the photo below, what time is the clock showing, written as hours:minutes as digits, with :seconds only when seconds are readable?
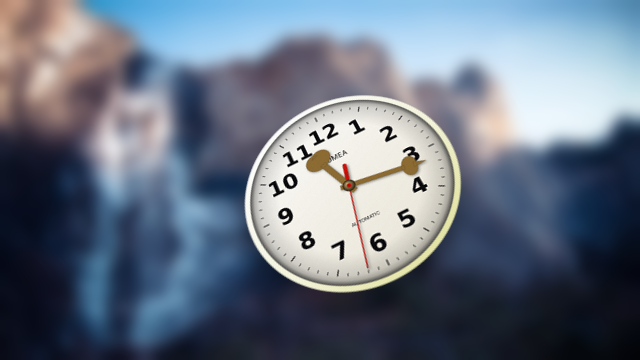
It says 11:16:32
